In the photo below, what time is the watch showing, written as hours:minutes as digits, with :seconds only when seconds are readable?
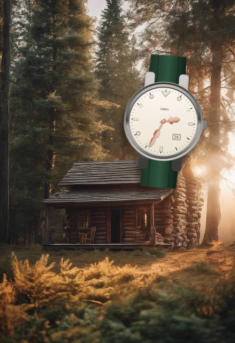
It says 2:34
